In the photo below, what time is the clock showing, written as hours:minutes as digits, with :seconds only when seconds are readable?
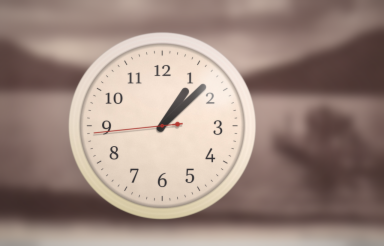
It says 1:07:44
